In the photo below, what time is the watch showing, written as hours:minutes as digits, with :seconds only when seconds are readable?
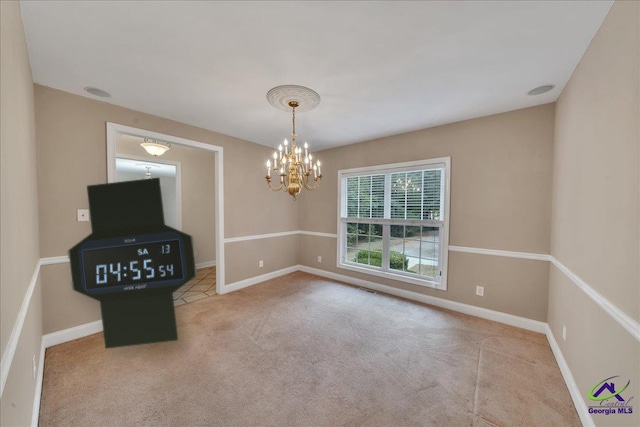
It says 4:55:54
